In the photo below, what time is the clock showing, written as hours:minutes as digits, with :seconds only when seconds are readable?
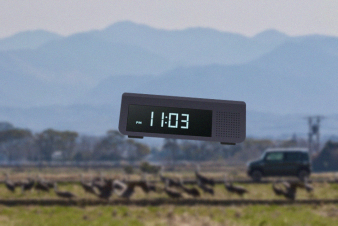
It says 11:03
